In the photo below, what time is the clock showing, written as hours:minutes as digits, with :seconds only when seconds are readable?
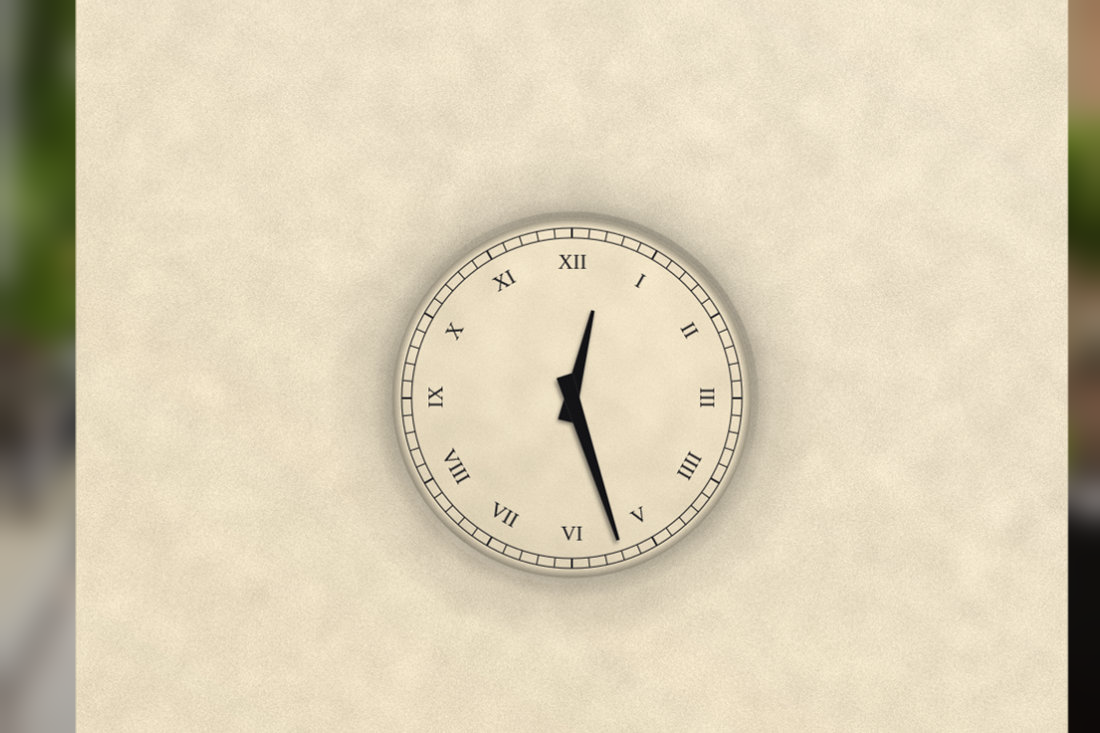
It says 12:27
